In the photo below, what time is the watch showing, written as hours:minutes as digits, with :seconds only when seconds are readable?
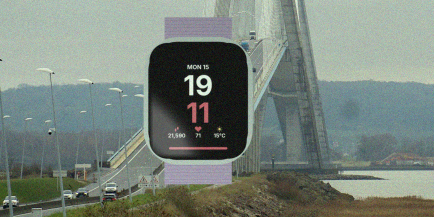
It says 19:11
